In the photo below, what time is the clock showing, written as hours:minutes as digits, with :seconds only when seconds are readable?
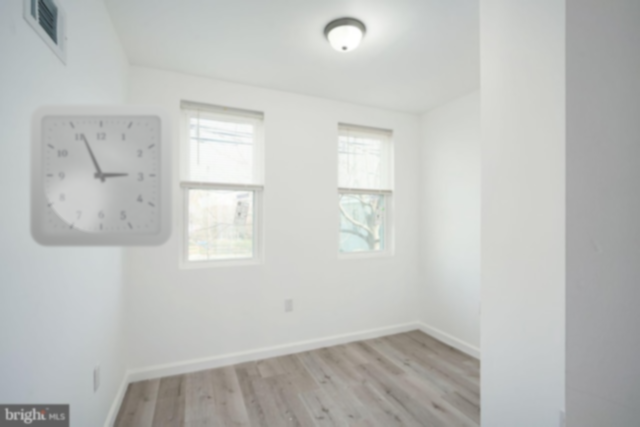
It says 2:56
